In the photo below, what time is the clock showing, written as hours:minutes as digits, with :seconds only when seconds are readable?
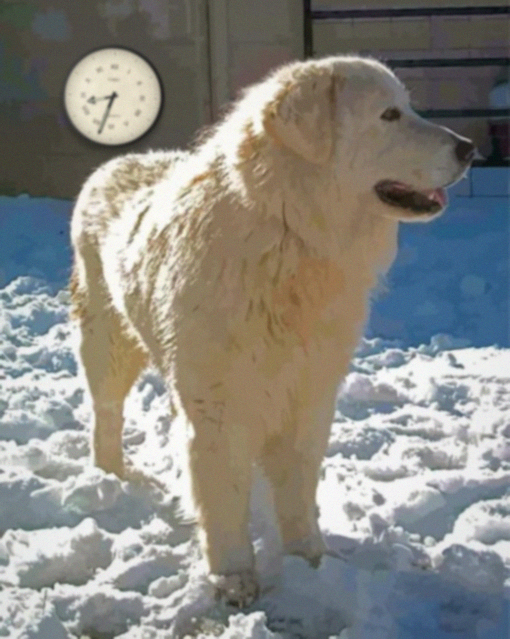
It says 8:33
